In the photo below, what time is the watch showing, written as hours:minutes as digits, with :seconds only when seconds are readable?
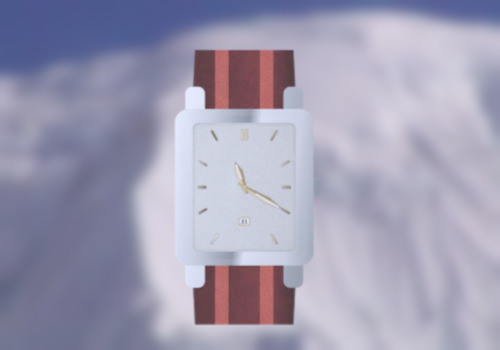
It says 11:20
